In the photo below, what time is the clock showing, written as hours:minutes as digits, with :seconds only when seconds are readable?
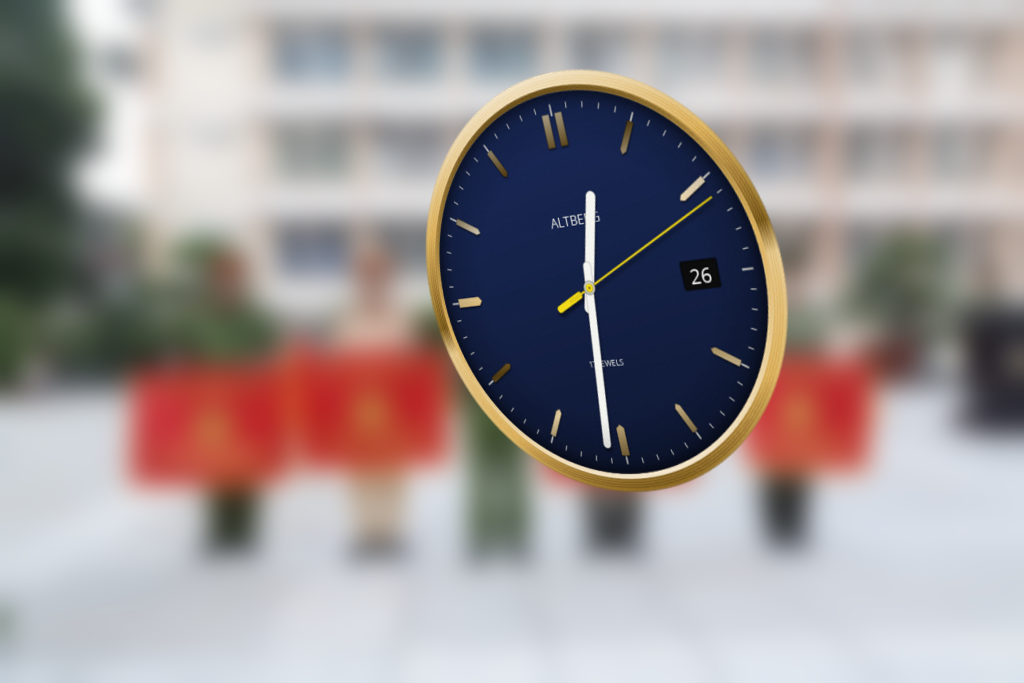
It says 12:31:11
